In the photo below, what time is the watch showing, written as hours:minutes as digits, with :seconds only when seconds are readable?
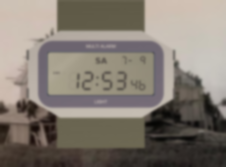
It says 12:53
